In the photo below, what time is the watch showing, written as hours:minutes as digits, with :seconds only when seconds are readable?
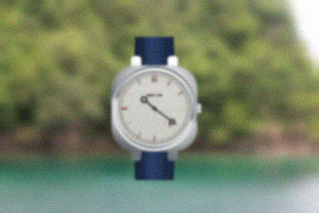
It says 10:21
